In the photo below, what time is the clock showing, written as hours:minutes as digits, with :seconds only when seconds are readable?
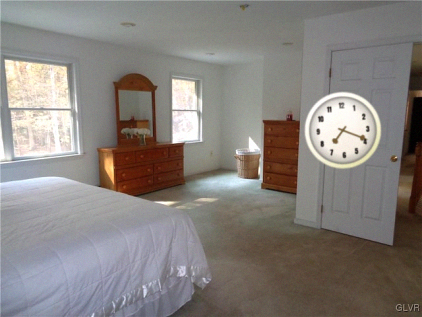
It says 7:19
